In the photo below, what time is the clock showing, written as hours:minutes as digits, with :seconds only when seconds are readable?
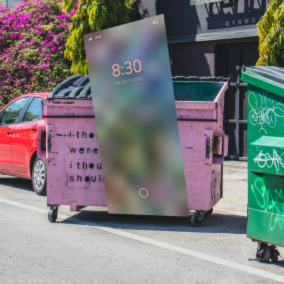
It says 8:30
